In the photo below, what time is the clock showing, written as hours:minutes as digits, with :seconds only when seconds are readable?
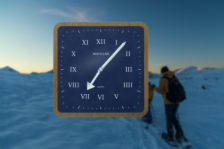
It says 7:07
